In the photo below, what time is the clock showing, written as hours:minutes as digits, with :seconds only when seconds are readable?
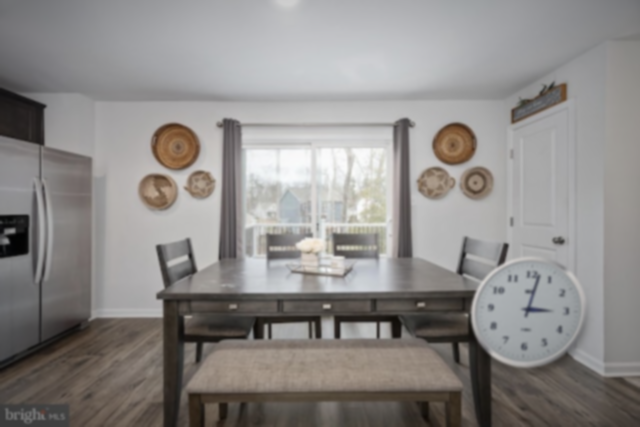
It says 3:02
